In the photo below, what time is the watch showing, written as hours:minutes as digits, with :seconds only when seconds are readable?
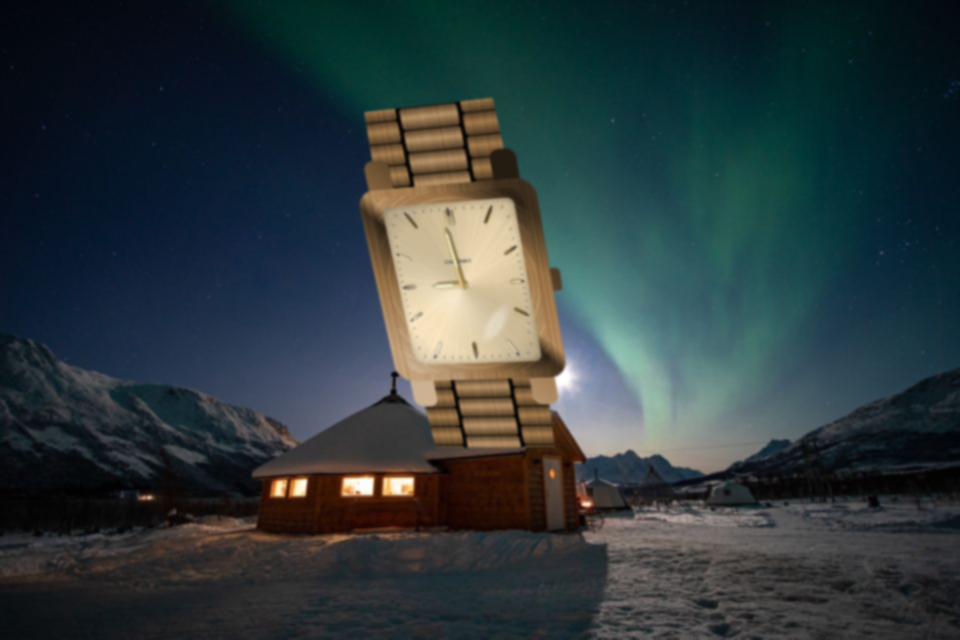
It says 8:59
